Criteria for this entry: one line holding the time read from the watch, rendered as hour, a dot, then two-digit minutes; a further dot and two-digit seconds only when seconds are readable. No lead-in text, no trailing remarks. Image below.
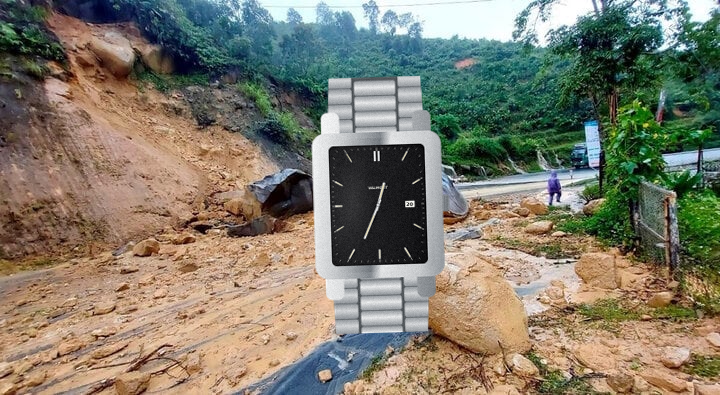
12.34
